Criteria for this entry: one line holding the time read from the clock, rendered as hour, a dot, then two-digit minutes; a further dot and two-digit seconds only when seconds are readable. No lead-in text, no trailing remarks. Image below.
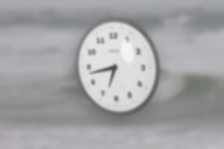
6.43
